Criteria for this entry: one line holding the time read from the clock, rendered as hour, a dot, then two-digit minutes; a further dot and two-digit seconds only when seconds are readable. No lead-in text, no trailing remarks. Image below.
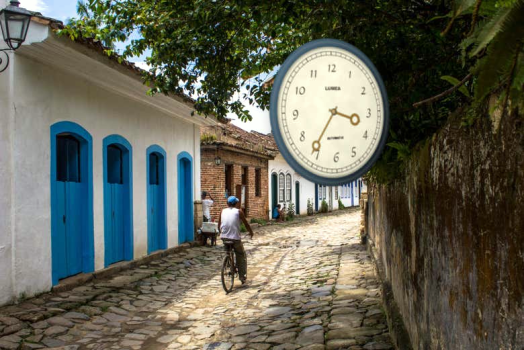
3.36
